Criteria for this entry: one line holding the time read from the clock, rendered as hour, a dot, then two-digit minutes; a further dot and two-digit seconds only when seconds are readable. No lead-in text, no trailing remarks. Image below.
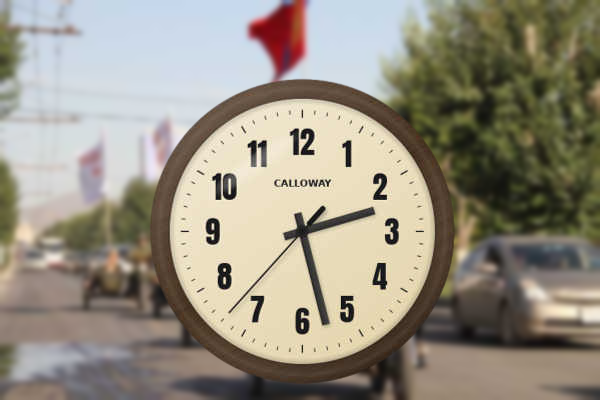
2.27.37
